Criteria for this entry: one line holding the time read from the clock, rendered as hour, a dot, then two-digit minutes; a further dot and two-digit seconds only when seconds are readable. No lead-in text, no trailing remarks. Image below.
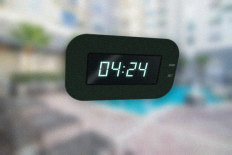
4.24
